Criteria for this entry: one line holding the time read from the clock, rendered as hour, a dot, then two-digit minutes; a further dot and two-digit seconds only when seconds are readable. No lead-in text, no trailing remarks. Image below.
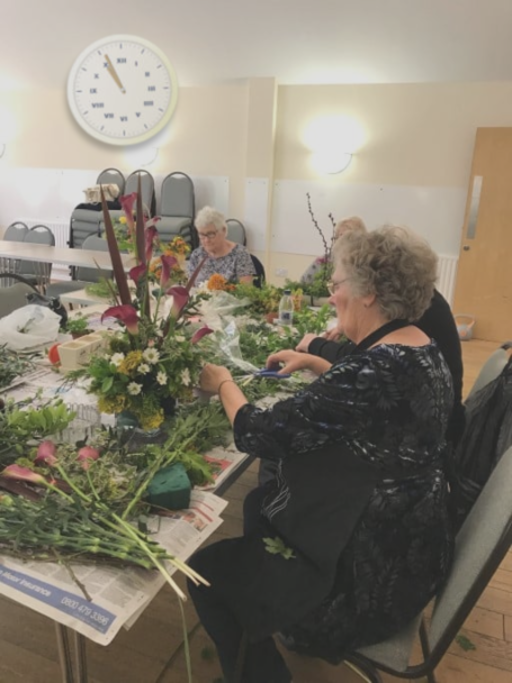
10.56
